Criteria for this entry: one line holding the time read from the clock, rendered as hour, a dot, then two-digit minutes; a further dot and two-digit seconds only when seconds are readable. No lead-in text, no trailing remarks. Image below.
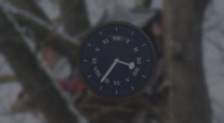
3.36
